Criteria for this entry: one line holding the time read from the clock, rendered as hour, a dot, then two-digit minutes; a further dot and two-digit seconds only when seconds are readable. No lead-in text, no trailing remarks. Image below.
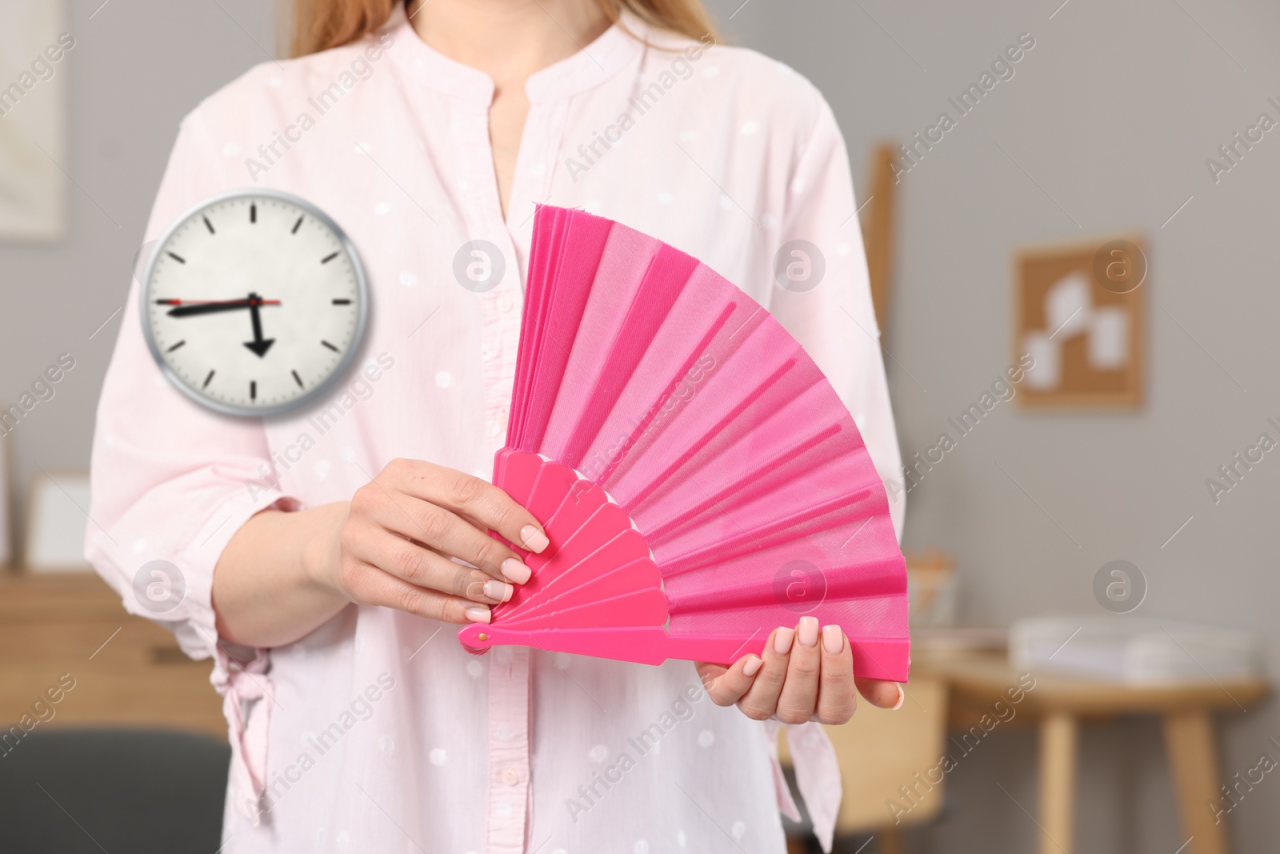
5.43.45
